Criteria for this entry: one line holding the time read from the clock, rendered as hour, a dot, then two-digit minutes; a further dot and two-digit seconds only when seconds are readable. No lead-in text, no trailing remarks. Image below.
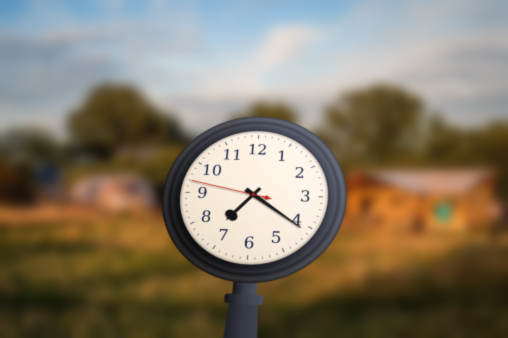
7.20.47
